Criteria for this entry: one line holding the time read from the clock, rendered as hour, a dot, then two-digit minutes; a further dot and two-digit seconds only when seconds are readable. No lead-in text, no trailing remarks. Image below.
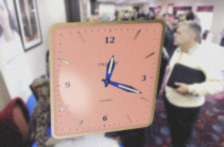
12.19
